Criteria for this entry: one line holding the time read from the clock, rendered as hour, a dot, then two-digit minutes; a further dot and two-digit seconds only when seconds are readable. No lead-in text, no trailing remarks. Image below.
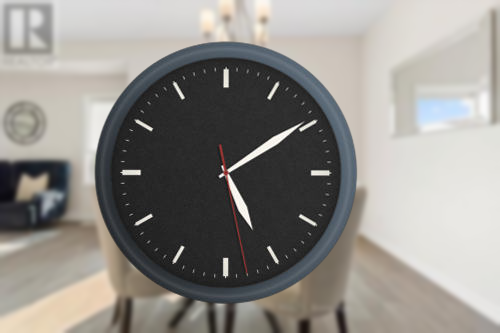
5.09.28
